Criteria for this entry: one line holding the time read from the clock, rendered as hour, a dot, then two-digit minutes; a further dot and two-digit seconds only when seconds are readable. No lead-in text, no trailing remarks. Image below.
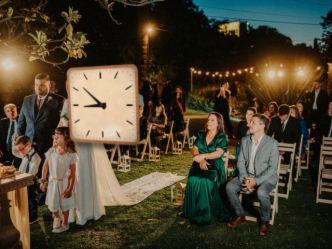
8.52
